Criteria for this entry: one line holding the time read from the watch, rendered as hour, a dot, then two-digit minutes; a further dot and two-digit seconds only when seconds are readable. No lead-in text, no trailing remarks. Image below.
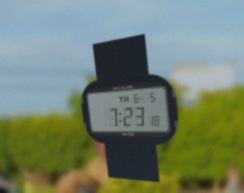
7.23
